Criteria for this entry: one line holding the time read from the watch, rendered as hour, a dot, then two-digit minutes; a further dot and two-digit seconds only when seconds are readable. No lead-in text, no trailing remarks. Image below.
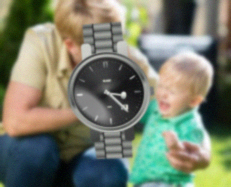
3.23
